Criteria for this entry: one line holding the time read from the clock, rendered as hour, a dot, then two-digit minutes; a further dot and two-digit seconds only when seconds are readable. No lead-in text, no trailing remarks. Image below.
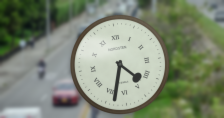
4.33
